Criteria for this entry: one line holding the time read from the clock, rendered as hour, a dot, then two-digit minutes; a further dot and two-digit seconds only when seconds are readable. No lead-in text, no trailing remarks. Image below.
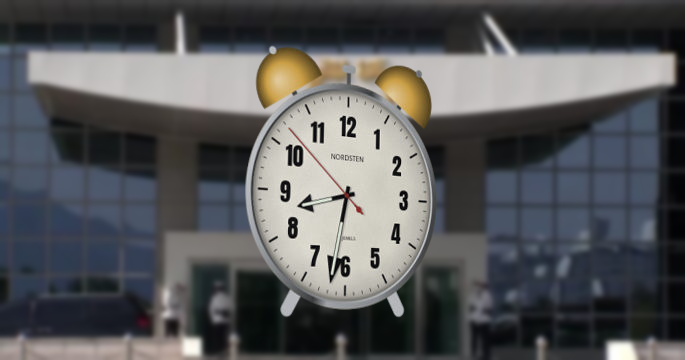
8.31.52
